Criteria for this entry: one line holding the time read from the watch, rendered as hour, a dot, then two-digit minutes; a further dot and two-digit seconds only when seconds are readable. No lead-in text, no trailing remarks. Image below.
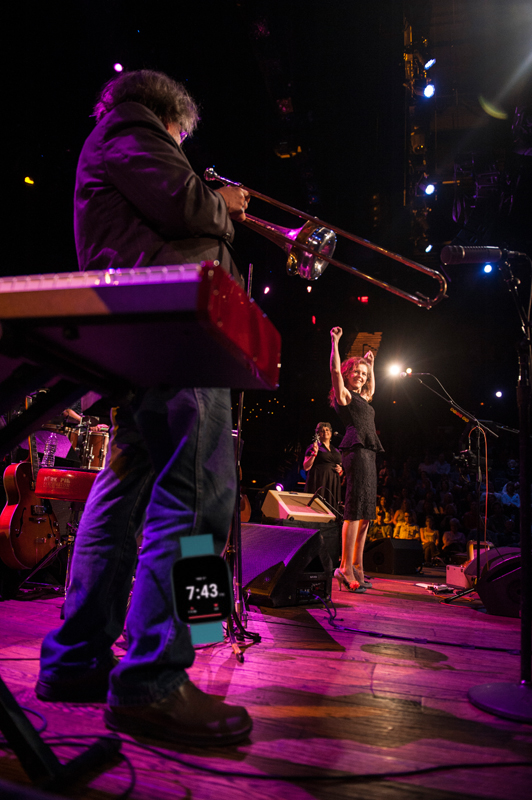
7.43
